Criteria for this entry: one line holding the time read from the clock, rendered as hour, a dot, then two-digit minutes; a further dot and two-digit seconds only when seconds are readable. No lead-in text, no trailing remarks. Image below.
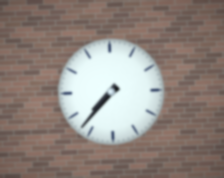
7.37
